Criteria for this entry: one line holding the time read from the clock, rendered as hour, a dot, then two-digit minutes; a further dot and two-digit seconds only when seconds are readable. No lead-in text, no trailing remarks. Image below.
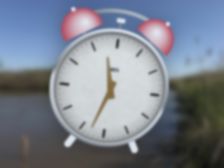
11.33
